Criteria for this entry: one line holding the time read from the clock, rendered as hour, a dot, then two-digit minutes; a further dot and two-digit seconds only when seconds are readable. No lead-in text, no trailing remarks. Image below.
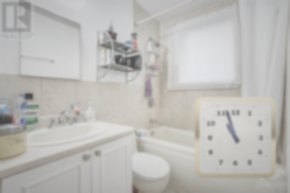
10.57
